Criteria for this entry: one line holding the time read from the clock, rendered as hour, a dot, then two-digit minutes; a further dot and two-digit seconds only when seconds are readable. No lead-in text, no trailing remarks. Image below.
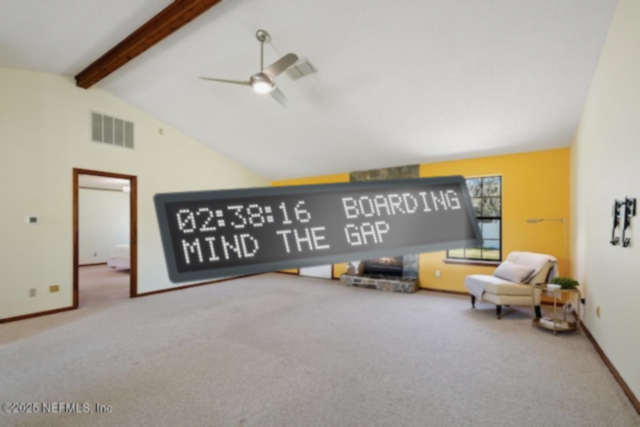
2.38.16
